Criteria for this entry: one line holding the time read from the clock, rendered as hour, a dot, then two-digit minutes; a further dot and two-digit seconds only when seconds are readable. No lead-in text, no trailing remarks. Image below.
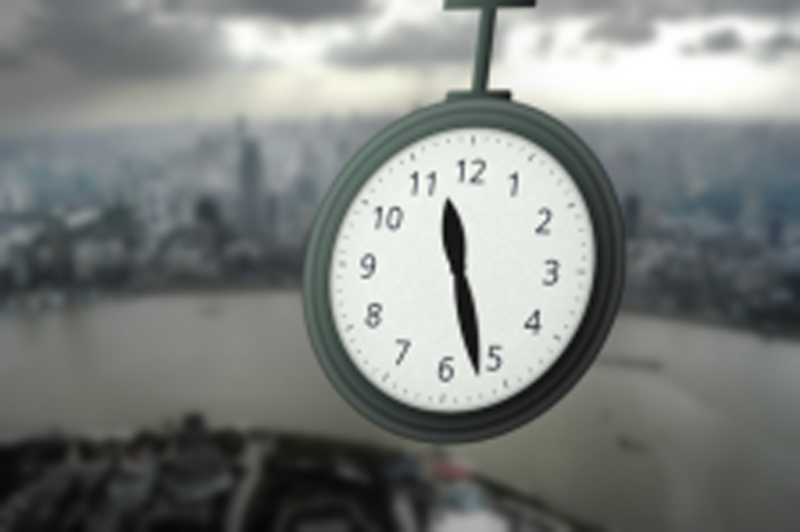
11.27
